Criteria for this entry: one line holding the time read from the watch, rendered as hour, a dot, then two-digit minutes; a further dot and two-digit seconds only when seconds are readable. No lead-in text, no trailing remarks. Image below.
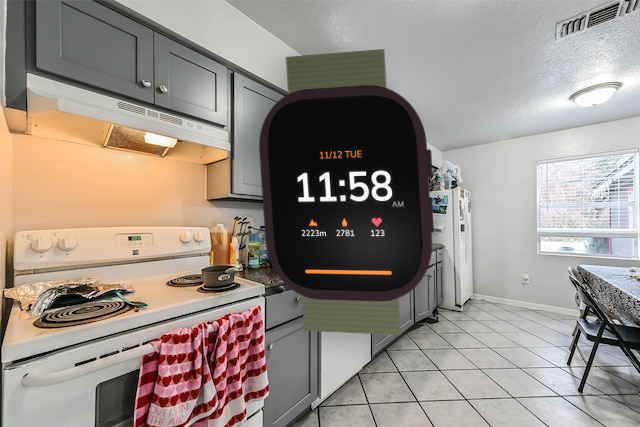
11.58
